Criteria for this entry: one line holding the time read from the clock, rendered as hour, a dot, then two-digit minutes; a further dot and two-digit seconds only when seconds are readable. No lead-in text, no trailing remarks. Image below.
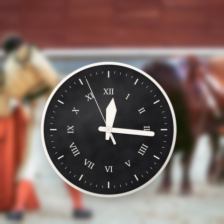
12.15.56
